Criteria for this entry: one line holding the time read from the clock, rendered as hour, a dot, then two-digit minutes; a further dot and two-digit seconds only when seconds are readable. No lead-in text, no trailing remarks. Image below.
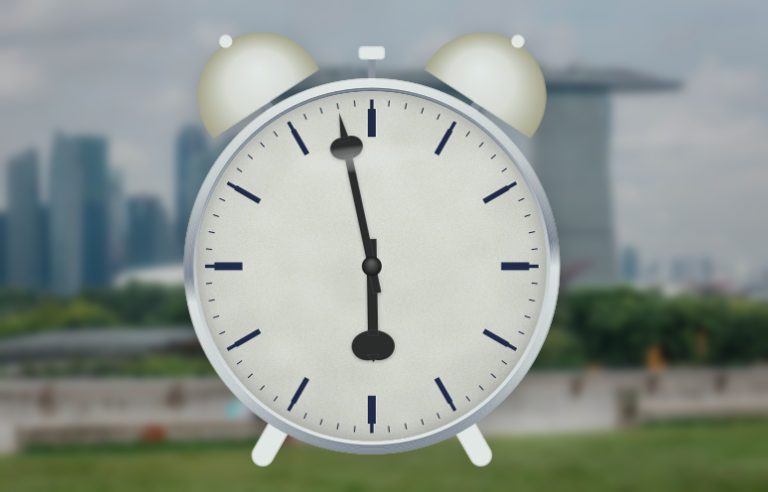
5.58
